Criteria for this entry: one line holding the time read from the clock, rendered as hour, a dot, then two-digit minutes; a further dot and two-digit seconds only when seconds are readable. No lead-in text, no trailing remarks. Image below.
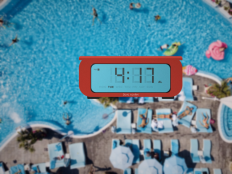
4.17
